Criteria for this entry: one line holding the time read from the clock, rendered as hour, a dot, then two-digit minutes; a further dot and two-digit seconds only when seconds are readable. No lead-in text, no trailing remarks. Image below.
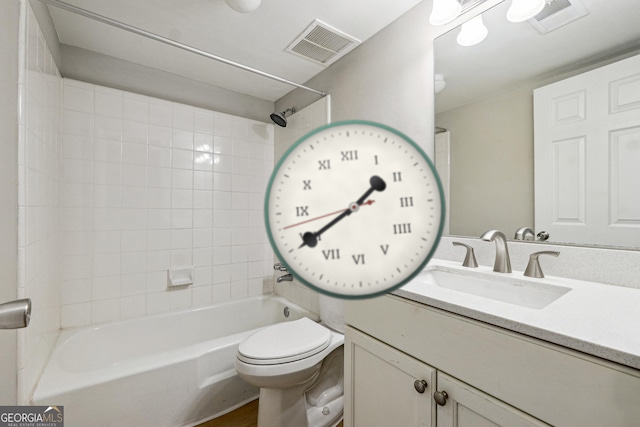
1.39.43
